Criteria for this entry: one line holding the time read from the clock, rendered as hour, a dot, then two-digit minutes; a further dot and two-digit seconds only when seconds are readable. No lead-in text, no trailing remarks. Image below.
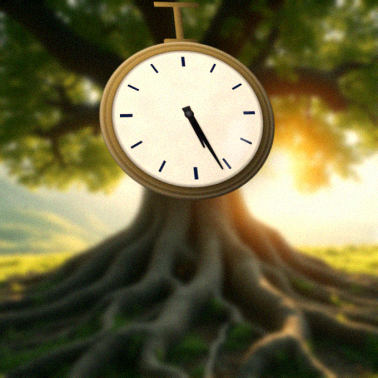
5.26
